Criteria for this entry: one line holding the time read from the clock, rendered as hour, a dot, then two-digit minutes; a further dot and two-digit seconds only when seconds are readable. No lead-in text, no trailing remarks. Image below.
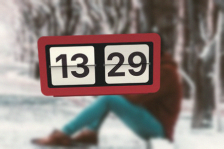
13.29
